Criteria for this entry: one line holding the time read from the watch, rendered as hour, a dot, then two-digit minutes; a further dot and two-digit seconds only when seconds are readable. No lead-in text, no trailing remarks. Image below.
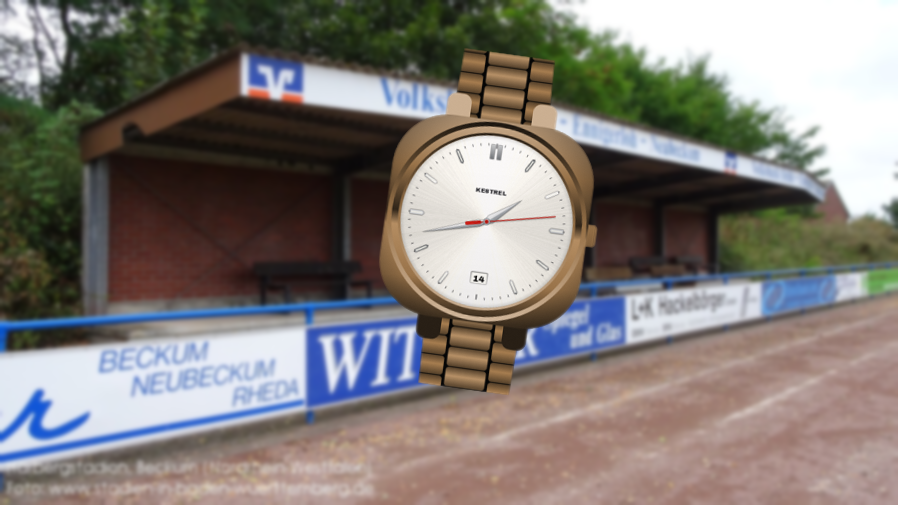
1.42.13
